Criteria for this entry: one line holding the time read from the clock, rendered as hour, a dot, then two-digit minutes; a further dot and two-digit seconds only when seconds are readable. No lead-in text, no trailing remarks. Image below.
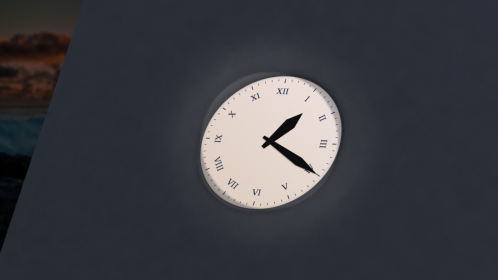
1.20
